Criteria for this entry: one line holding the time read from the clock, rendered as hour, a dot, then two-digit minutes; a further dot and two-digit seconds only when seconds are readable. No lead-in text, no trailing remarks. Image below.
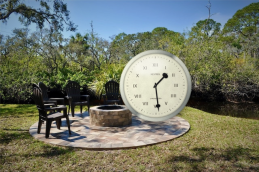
1.29
